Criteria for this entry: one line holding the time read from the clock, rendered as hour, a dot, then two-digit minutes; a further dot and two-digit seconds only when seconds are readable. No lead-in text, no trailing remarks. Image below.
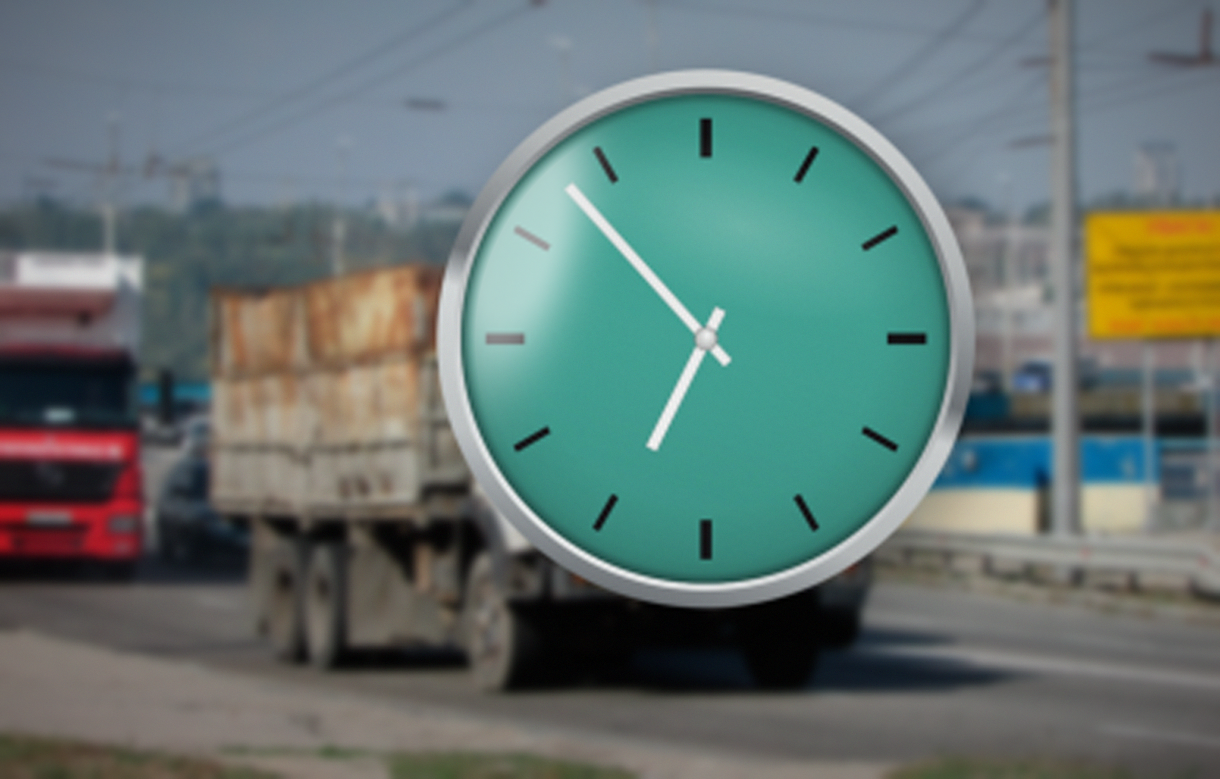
6.53
